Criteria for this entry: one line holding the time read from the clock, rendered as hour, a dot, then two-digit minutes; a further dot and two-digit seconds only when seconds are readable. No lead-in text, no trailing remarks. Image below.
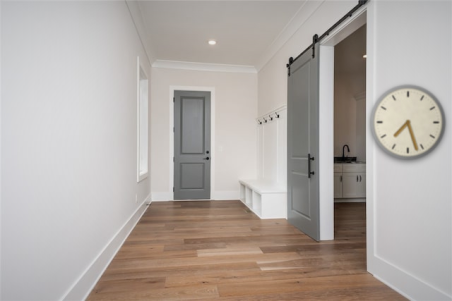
7.27
